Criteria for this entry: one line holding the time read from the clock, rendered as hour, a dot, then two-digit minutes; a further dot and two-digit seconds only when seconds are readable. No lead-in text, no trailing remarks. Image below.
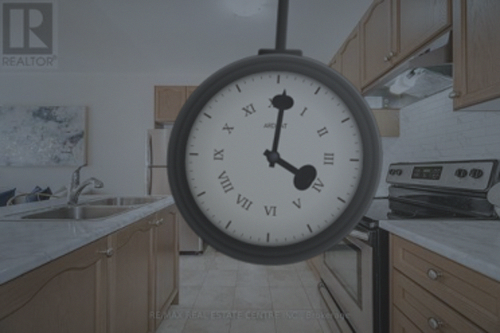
4.01
